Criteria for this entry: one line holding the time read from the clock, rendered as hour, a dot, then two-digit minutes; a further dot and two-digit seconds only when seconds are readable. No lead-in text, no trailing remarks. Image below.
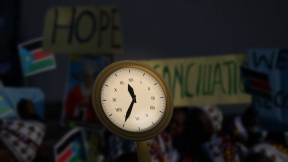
11.35
